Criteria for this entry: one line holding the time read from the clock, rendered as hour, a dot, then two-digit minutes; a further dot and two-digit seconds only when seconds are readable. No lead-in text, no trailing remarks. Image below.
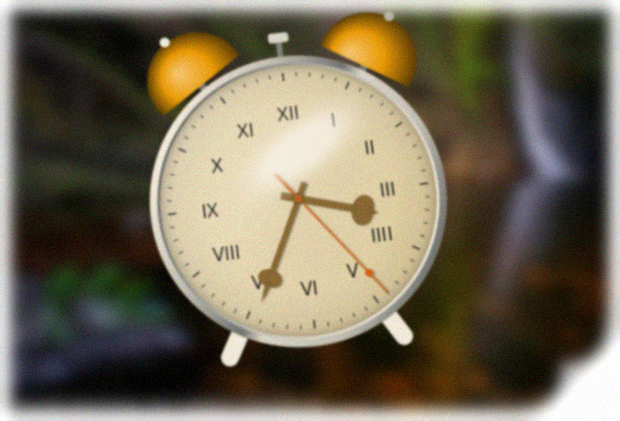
3.34.24
